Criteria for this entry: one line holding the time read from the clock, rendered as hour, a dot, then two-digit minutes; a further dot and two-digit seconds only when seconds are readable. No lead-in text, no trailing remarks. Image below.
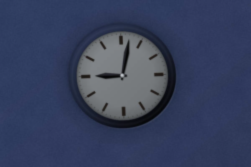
9.02
